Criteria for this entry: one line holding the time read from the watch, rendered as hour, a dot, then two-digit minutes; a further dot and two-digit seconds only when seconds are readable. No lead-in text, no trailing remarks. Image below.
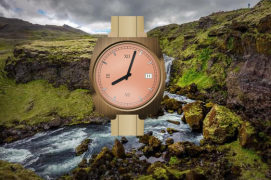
8.03
